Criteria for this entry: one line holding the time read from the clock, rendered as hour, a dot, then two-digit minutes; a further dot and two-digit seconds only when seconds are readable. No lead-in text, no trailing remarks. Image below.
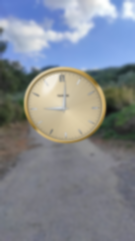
9.01
